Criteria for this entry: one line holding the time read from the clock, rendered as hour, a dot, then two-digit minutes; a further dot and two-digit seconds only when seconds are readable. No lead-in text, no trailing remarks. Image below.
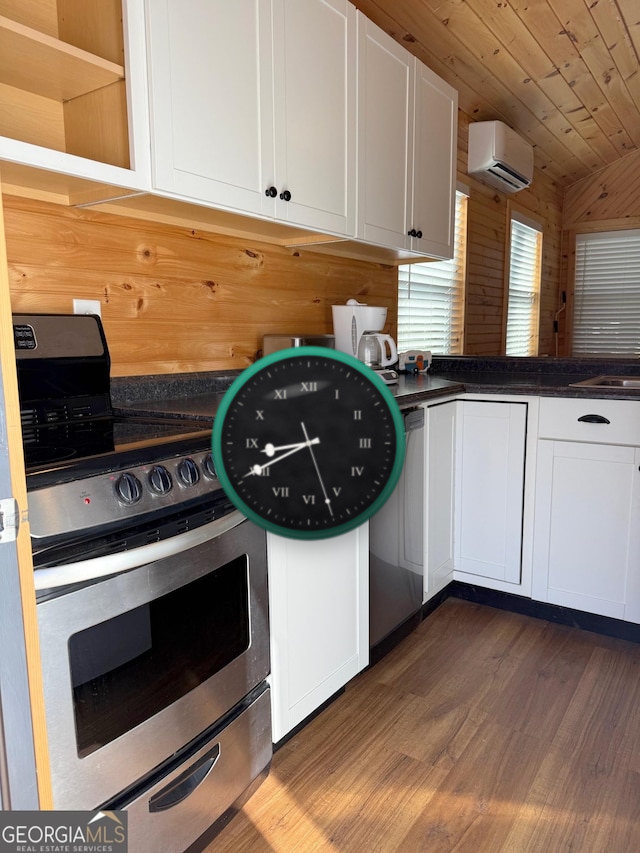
8.40.27
